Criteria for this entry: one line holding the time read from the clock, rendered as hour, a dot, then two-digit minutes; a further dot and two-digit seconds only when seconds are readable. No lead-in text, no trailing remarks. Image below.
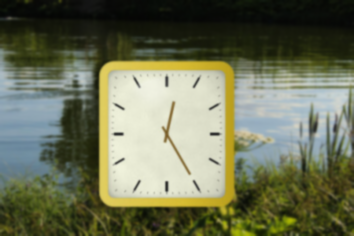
12.25
